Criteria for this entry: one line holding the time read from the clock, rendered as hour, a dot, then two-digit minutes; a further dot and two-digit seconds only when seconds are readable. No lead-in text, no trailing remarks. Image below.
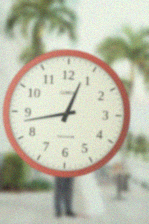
12.43
